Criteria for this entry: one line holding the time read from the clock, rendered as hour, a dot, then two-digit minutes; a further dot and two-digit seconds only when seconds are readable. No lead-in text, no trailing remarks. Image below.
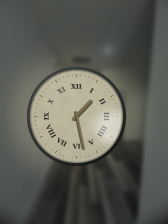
1.28
